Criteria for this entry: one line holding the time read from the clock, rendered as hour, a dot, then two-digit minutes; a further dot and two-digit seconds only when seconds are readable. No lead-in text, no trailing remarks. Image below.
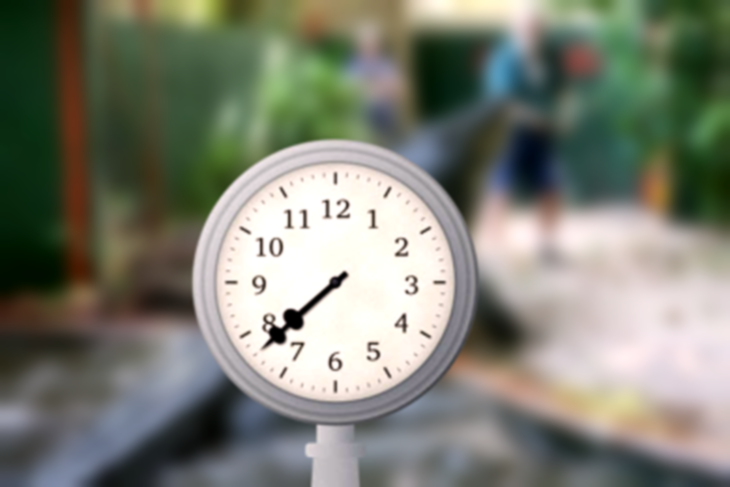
7.38
